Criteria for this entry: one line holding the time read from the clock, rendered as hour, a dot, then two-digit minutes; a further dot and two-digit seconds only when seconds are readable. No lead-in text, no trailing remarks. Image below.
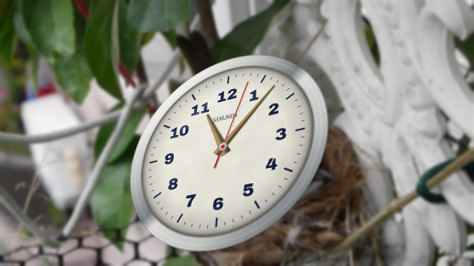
11.07.03
